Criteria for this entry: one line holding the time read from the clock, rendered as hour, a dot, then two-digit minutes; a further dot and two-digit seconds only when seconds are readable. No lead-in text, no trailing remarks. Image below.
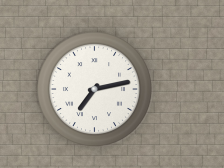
7.13
